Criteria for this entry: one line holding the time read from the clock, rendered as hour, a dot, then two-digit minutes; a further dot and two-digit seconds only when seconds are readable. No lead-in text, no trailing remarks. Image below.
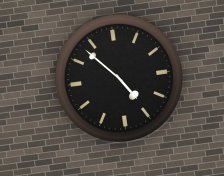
4.53
